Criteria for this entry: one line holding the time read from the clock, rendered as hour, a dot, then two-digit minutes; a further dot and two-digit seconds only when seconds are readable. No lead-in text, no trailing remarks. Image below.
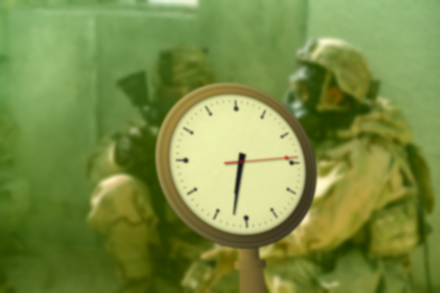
6.32.14
